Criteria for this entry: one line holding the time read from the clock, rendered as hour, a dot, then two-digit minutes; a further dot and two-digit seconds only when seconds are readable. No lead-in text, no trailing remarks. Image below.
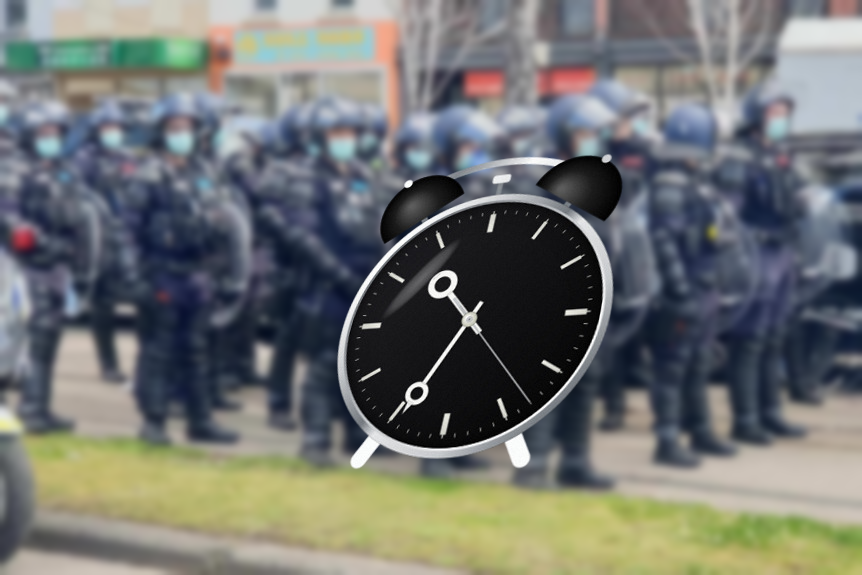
10.34.23
